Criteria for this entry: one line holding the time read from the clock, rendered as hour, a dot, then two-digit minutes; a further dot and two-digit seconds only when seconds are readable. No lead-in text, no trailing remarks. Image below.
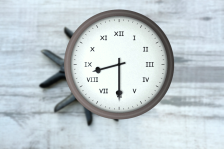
8.30
